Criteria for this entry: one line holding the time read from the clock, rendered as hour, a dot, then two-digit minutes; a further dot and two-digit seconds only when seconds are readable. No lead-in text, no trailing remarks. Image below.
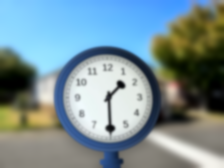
1.30
